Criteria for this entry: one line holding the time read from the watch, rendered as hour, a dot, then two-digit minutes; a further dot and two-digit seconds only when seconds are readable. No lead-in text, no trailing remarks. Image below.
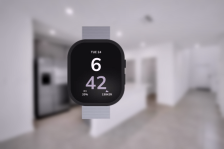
6.42
